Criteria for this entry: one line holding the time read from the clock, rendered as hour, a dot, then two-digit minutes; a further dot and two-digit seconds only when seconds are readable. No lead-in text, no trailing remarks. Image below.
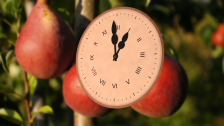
12.59
